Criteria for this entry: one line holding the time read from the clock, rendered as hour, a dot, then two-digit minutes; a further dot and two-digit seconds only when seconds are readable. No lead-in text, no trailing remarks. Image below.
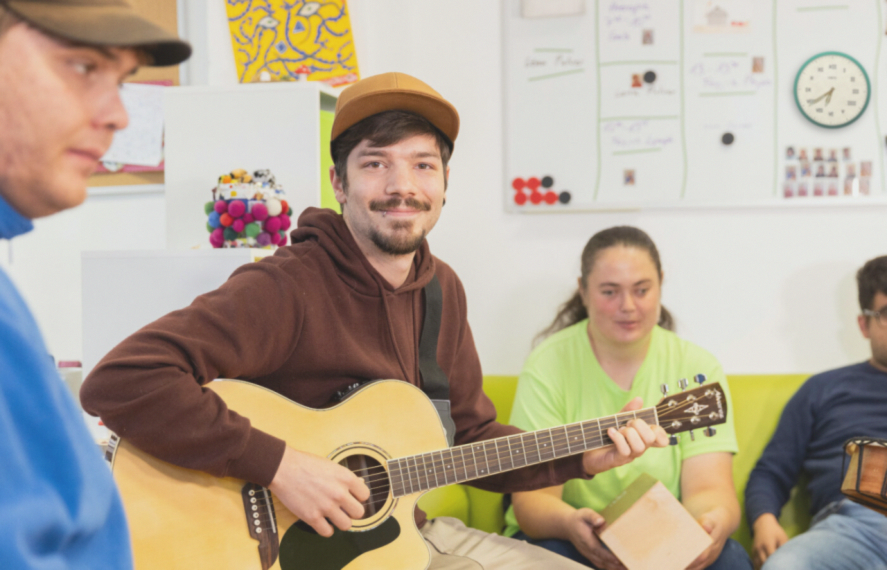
6.39
